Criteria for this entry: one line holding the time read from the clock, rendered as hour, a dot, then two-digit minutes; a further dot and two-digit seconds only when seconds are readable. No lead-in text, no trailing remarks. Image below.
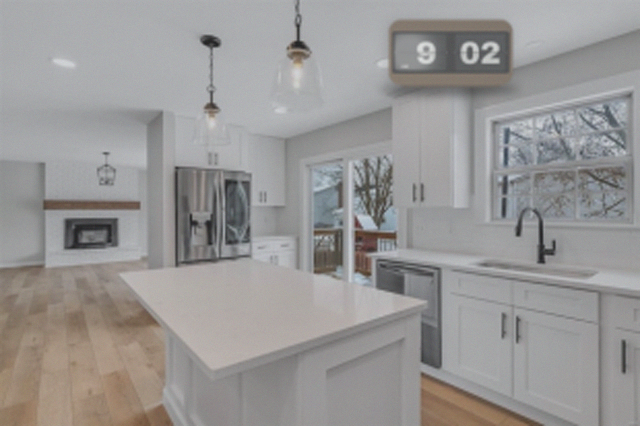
9.02
